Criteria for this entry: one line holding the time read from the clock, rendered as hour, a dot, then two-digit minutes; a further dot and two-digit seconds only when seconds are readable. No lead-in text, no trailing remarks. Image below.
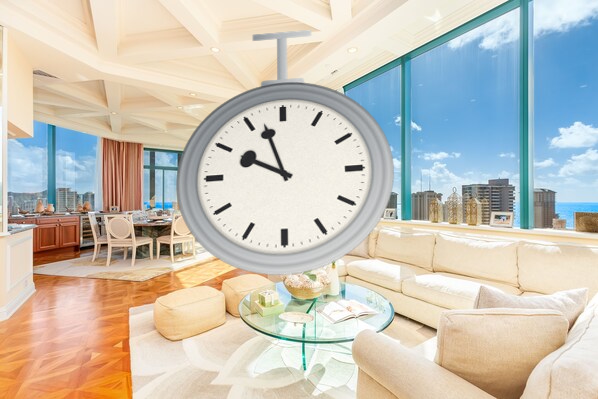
9.57
